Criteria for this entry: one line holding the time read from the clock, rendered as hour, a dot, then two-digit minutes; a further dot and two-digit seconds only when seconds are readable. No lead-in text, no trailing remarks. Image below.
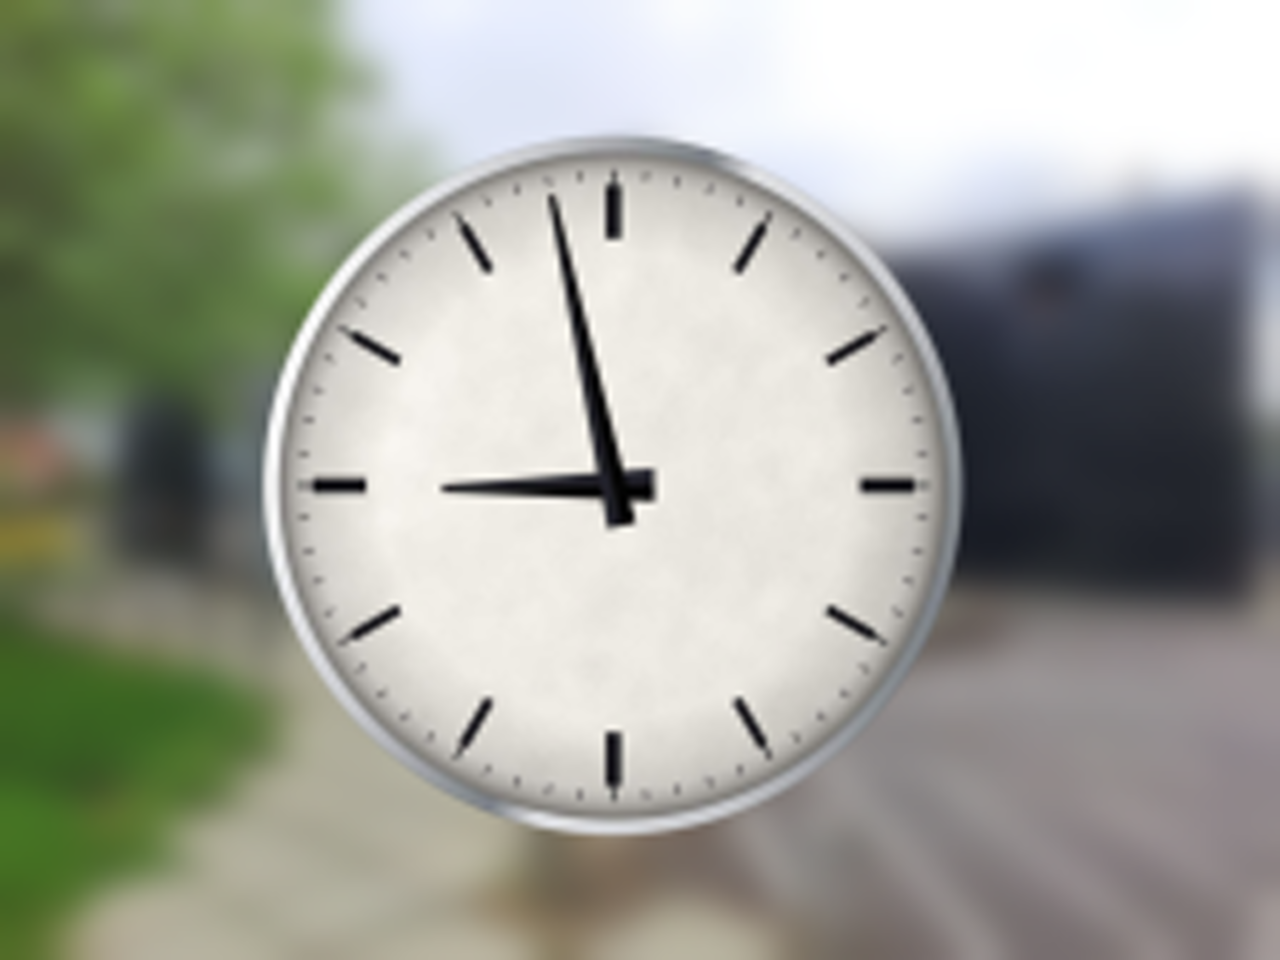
8.58
